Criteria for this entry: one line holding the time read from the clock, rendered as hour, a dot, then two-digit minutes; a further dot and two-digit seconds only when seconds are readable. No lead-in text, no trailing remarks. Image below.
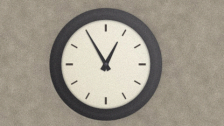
12.55
